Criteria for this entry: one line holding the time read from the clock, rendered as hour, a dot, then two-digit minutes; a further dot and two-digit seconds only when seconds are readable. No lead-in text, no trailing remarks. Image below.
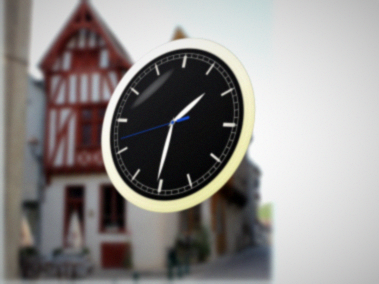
1.30.42
